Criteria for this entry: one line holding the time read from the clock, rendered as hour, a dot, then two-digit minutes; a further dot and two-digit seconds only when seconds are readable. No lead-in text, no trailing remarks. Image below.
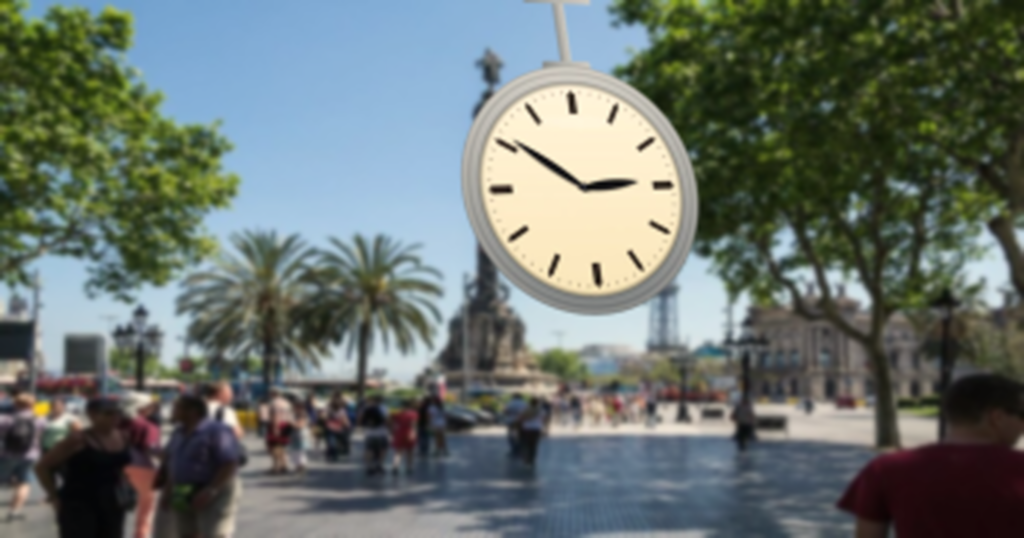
2.51
